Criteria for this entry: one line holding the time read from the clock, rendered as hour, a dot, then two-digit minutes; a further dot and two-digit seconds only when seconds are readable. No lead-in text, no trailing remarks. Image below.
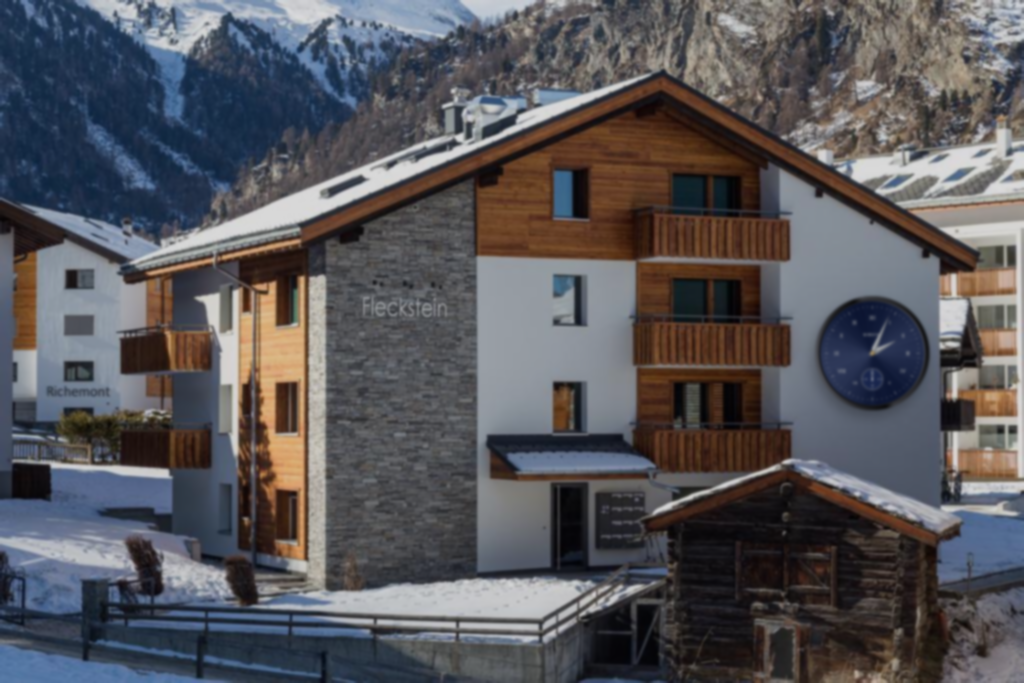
2.04
